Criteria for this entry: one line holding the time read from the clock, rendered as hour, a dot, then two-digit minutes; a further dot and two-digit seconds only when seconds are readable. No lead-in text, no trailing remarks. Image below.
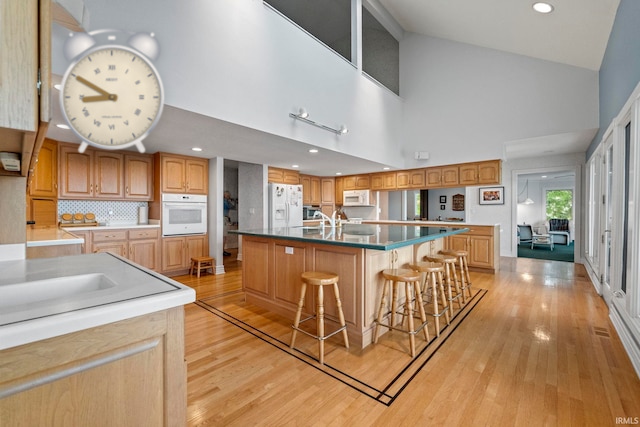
8.50
